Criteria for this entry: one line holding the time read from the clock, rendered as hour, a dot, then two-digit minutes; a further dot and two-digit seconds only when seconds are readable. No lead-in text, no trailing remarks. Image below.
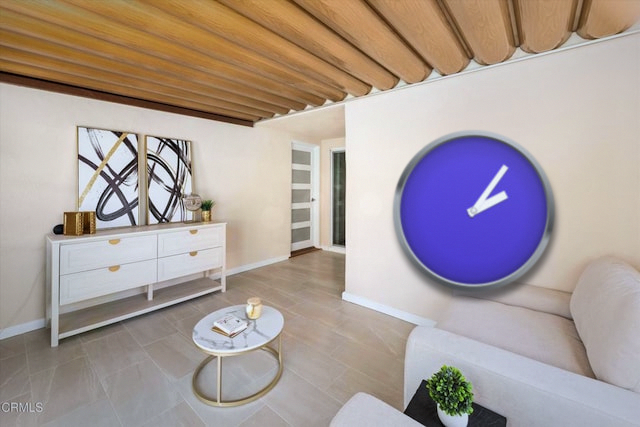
2.06
